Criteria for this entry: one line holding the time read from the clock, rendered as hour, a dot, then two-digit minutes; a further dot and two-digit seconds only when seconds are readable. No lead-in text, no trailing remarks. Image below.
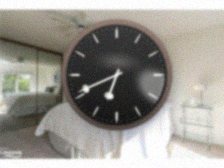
6.41
